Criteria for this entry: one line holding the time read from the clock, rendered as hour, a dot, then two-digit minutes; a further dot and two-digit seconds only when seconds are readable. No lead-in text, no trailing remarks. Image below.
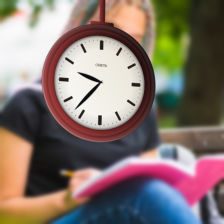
9.37
